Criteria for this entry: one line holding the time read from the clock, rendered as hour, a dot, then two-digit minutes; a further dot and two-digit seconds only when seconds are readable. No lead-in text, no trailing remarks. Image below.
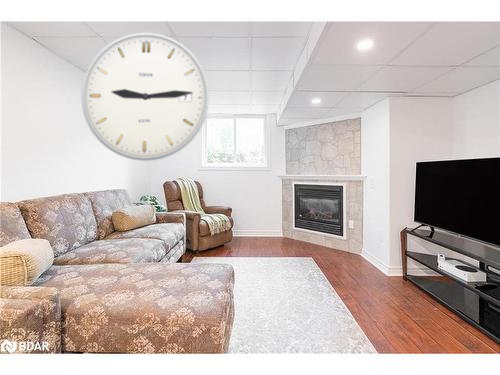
9.14
